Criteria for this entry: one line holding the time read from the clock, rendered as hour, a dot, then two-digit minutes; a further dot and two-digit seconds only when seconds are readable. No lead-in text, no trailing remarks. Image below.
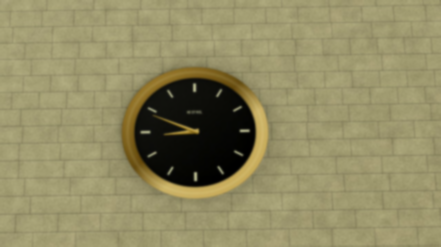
8.49
